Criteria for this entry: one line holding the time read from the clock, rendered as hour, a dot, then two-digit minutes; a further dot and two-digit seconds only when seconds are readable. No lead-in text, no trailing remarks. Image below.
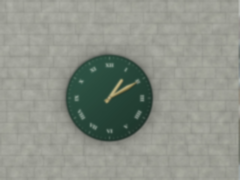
1.10
